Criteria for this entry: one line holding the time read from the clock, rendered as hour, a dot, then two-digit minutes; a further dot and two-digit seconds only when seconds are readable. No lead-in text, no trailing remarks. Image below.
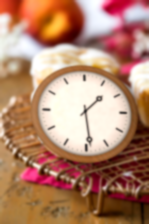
1.29
